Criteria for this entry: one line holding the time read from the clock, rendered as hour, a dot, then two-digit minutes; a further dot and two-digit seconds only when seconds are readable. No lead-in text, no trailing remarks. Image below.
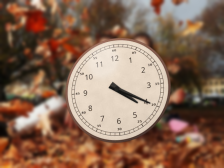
4.20
